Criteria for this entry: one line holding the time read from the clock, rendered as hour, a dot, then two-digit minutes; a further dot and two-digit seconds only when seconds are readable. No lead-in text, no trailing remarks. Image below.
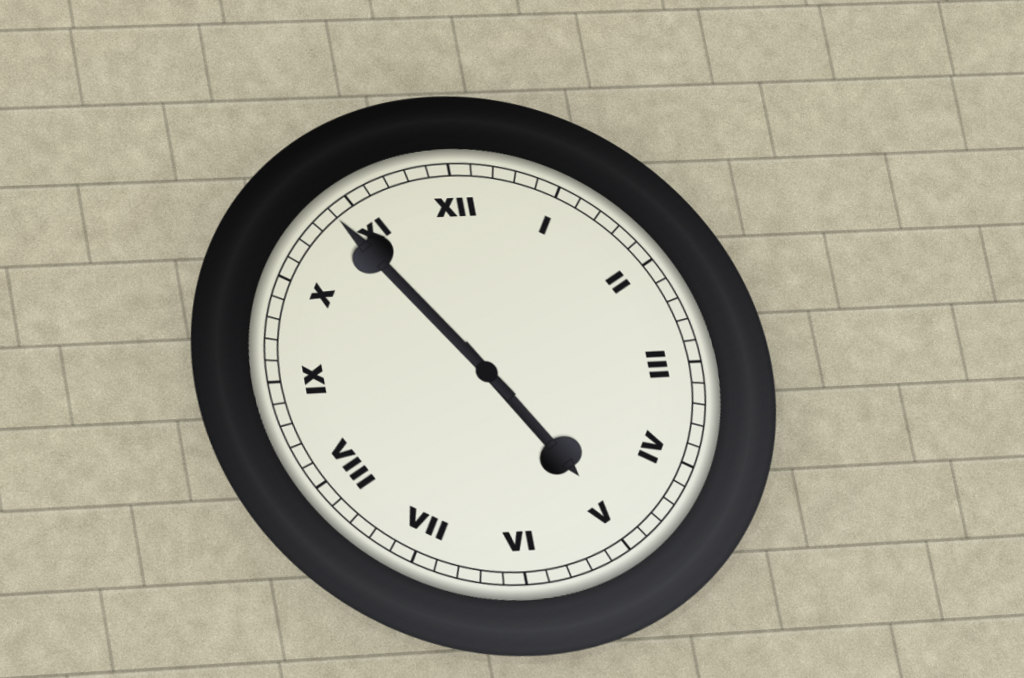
4.54
